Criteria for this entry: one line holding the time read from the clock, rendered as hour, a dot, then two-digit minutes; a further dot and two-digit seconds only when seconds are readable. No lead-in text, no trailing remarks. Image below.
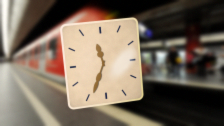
11.34
